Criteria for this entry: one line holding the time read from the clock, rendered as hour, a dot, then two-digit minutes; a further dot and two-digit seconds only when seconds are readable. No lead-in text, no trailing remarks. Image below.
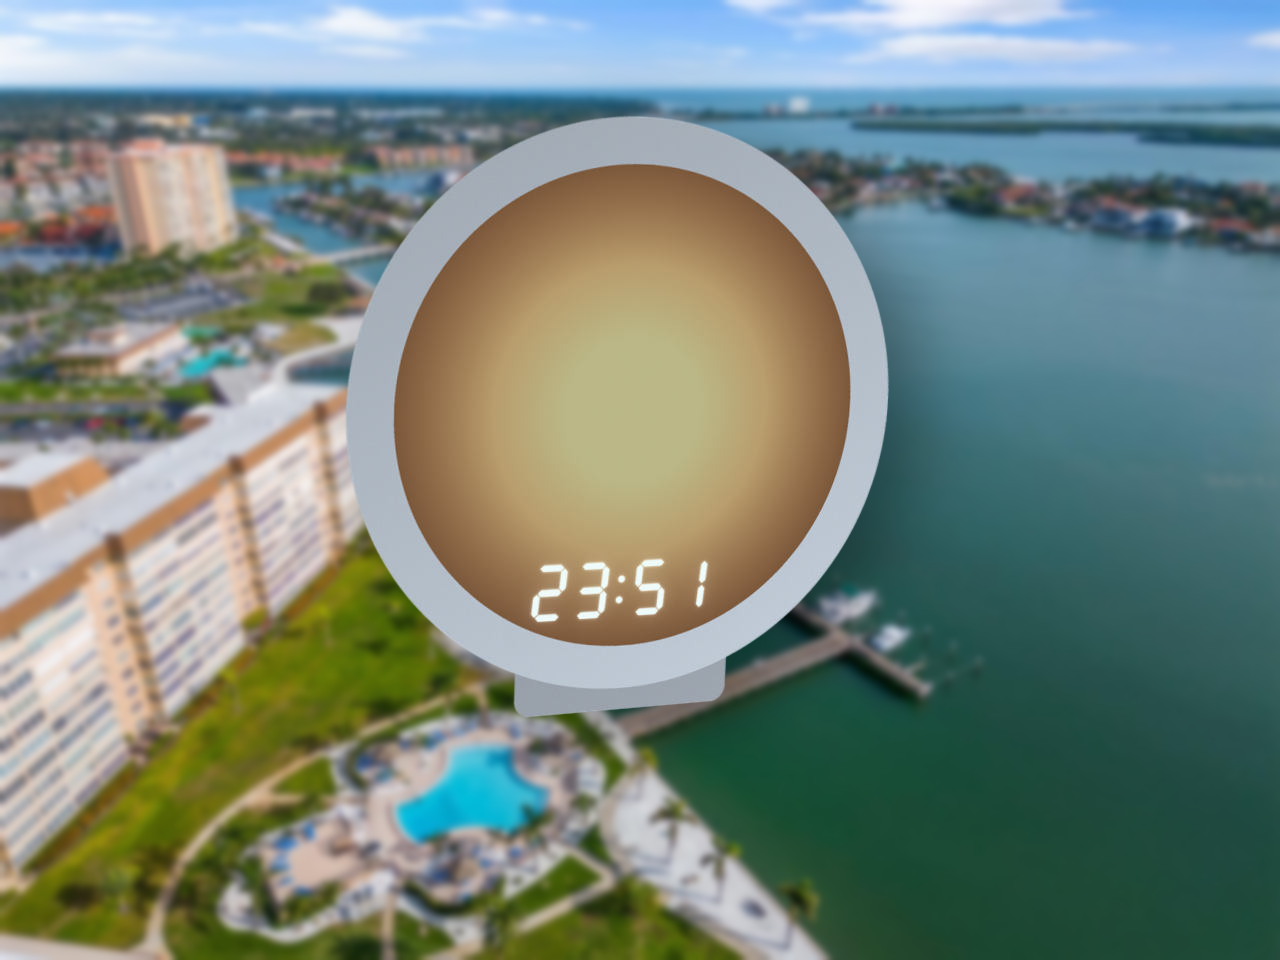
23.51
